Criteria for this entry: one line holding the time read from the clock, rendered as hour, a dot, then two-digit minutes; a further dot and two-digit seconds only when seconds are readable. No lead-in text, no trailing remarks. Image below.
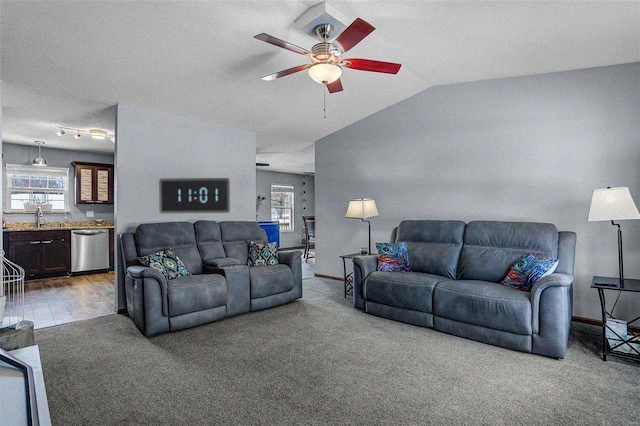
11.01
